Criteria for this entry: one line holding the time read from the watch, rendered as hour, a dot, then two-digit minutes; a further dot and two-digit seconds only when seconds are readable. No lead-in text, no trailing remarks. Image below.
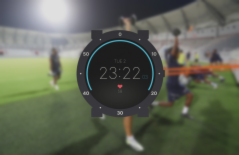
23.22
